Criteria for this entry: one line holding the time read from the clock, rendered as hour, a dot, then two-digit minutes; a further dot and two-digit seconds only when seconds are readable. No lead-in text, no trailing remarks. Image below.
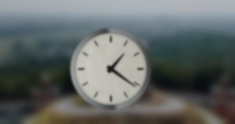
1.21
